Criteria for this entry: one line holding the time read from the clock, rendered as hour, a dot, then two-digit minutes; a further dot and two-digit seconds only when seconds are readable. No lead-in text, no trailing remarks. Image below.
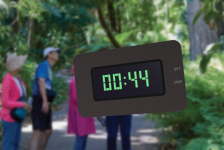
0.44
